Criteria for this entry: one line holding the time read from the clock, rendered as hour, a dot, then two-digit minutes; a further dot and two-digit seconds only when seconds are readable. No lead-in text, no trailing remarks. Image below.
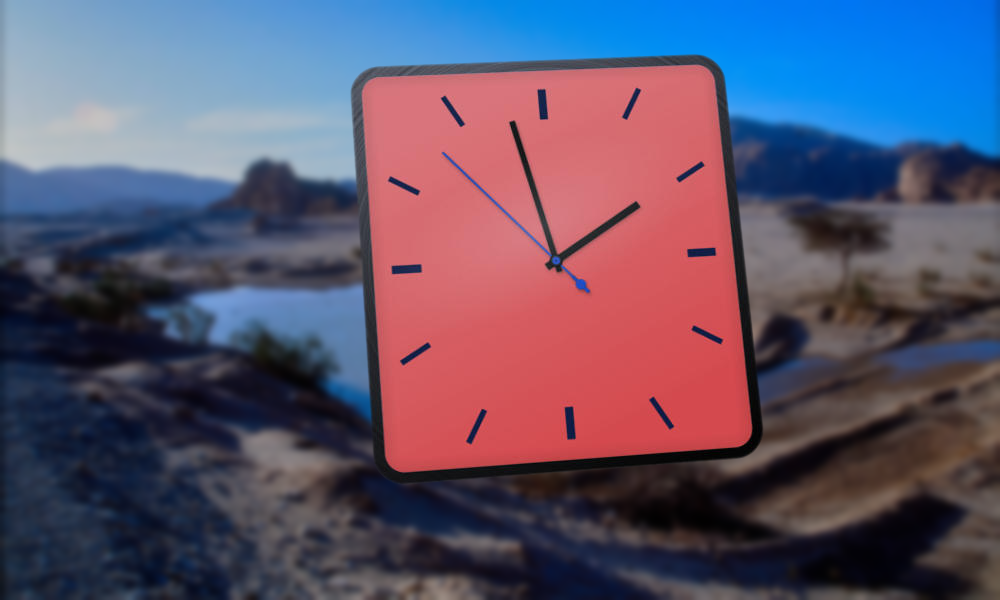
1.57.53
